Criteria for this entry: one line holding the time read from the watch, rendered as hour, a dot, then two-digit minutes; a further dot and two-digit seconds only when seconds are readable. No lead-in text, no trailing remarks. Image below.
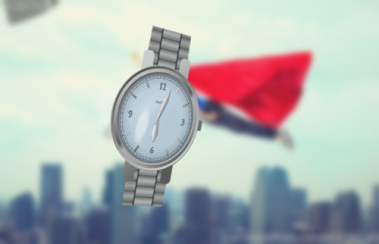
6.03
